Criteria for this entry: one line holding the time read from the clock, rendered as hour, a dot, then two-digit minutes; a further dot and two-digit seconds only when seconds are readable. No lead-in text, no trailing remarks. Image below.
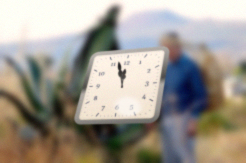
11.57
